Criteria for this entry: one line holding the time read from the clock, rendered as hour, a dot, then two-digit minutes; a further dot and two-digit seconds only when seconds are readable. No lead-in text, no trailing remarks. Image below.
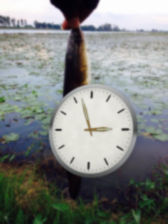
2.57
